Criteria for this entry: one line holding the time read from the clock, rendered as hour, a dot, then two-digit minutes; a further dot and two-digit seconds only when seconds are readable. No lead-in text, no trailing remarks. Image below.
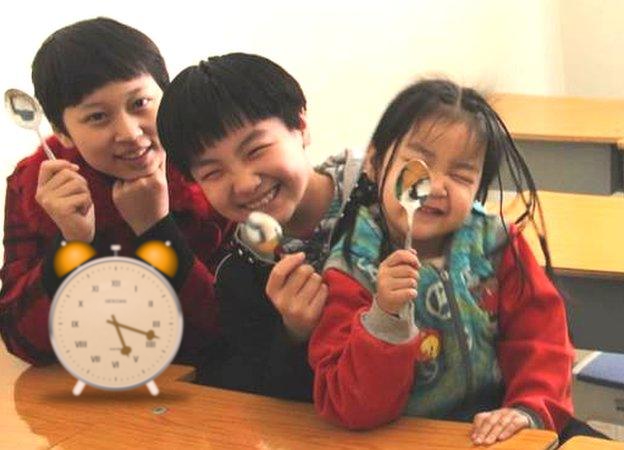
5.18
